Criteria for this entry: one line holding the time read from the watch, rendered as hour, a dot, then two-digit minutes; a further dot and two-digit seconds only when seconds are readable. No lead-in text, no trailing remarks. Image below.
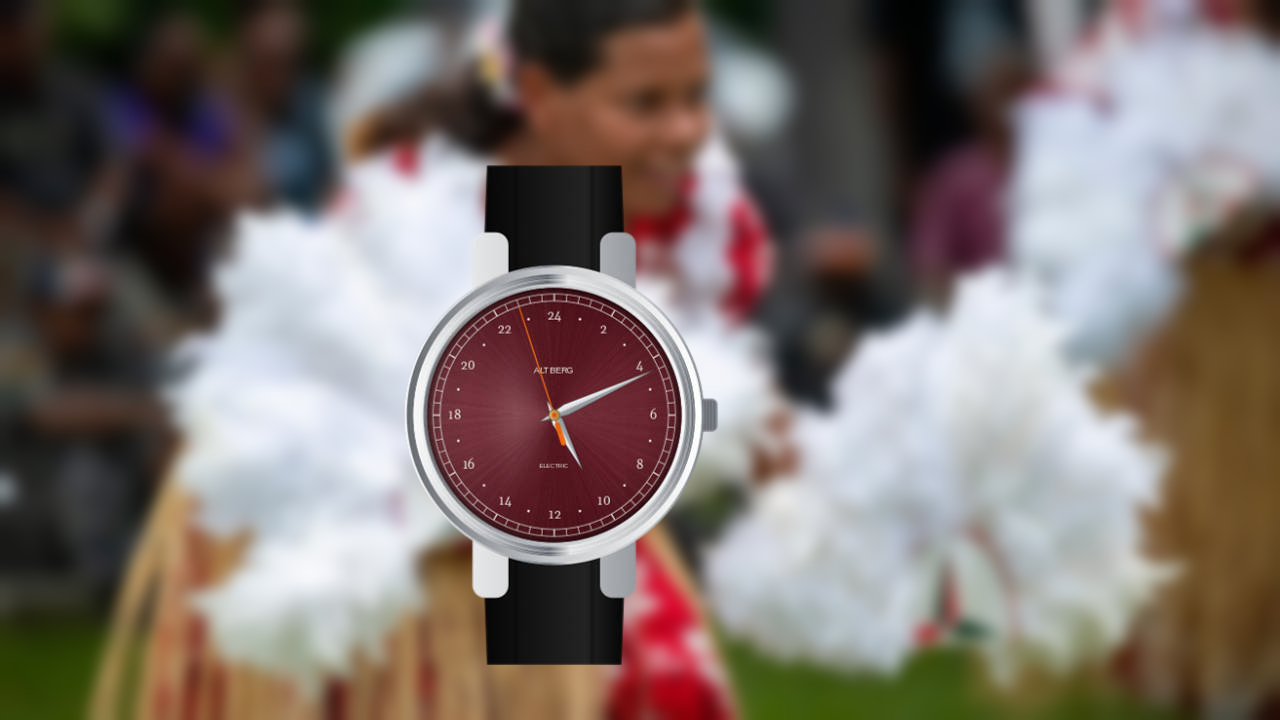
10.10.57
